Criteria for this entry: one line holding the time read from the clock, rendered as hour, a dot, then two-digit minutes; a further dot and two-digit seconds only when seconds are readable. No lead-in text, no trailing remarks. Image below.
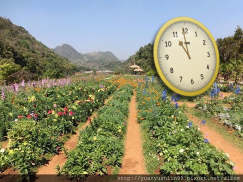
10.59
